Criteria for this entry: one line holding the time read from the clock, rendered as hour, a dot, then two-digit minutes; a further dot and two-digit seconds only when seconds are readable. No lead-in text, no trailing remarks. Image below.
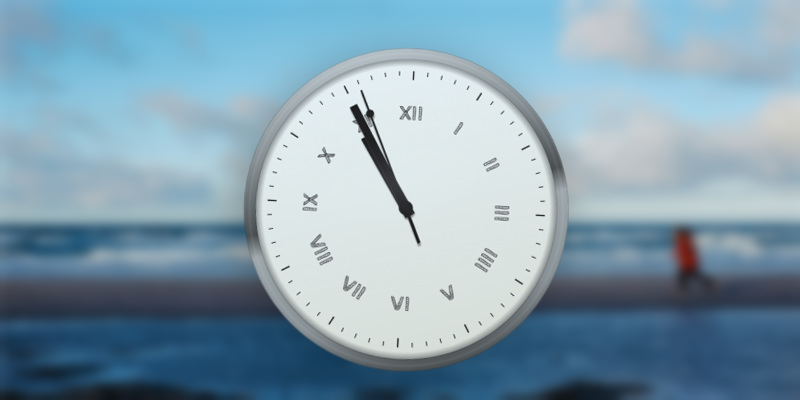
10.54.56
